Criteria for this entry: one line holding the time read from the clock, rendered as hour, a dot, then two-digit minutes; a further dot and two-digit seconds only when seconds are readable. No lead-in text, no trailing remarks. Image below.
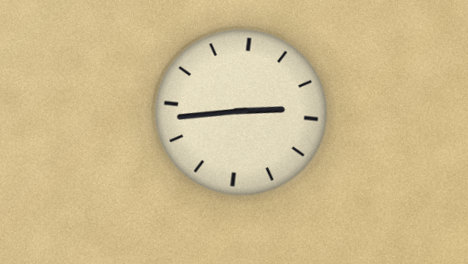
2.43
